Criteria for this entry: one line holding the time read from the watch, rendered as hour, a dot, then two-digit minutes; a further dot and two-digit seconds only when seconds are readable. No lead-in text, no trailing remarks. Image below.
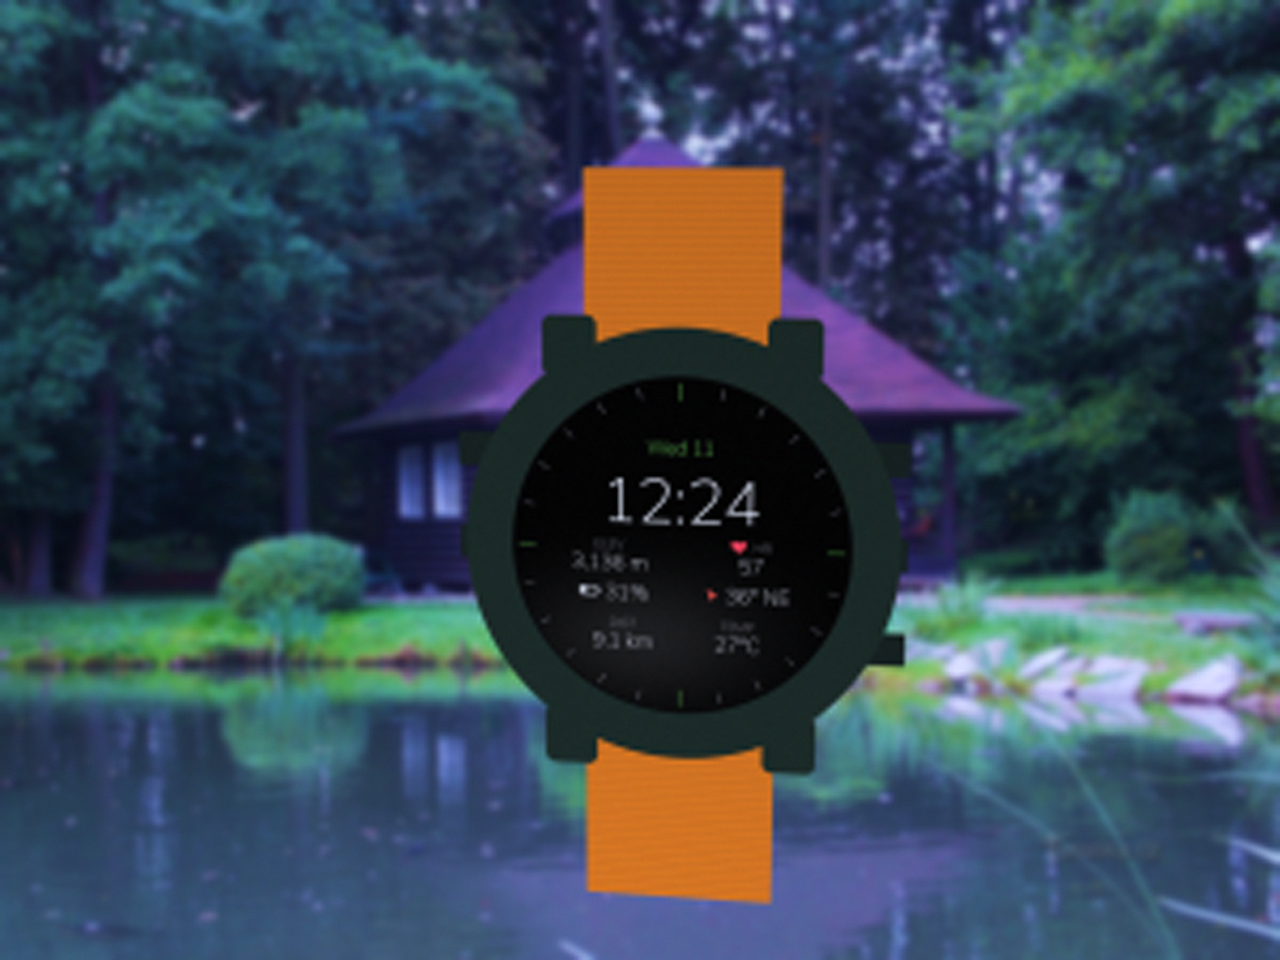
12.24
